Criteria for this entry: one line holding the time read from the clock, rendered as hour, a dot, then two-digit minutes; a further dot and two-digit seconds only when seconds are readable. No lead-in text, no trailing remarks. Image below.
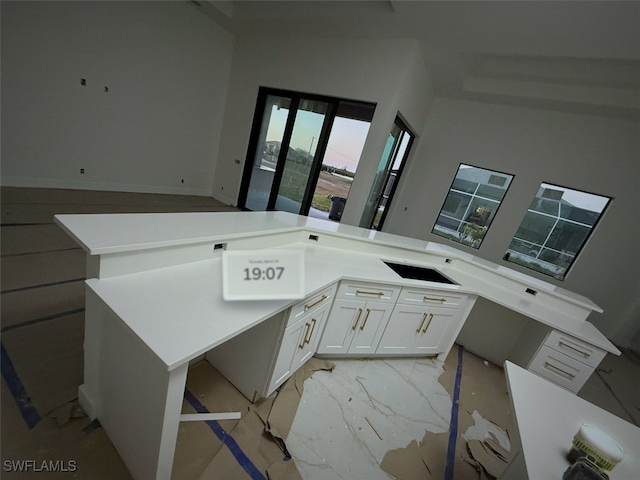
19.07
